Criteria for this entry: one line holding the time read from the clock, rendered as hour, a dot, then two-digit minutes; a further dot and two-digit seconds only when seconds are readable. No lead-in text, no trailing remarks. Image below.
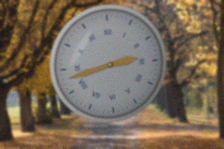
2.43
